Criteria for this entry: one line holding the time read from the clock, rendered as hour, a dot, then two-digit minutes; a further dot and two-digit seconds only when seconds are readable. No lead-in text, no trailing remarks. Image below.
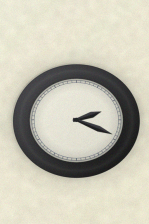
2.19
